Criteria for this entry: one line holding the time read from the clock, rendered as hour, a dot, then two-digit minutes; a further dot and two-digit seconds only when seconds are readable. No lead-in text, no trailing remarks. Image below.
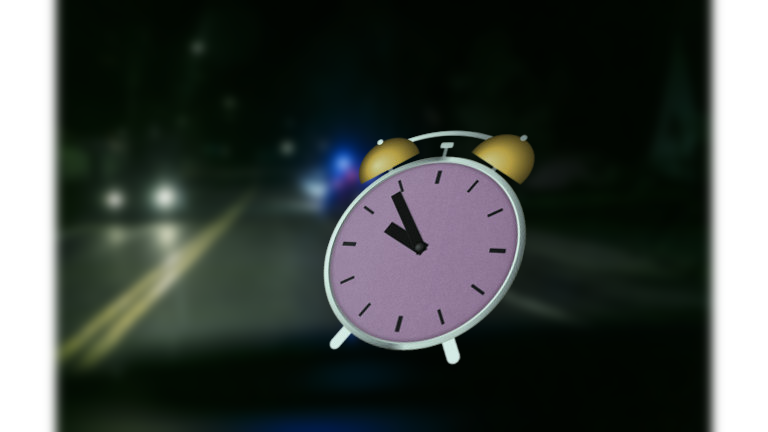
9.54
